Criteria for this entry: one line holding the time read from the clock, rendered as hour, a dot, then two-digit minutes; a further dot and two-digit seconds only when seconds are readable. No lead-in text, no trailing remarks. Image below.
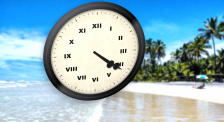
4.21
